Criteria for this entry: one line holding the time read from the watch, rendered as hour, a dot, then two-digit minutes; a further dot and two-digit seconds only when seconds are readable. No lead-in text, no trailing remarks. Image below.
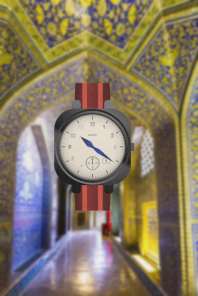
10.21
